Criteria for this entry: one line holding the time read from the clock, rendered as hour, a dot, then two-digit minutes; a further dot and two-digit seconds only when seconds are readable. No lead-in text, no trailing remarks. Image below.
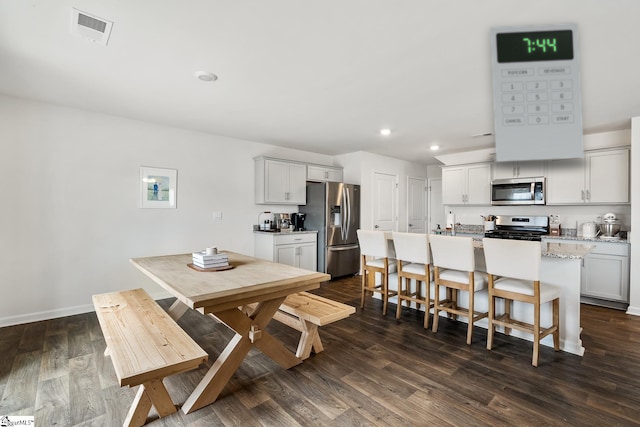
7.44
